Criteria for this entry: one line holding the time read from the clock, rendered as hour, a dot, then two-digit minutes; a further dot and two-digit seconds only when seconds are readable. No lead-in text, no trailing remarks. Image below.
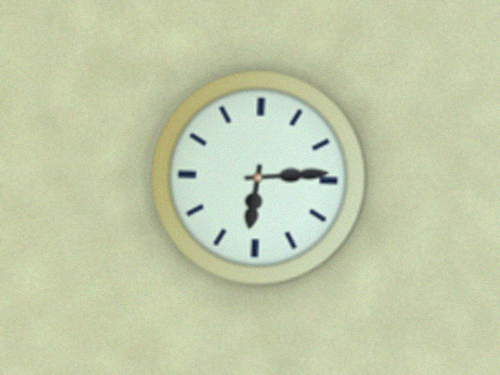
6.14
